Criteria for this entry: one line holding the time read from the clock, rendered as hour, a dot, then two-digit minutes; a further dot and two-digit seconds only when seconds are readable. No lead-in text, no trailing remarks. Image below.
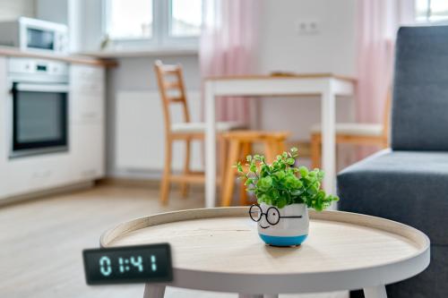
1.41
